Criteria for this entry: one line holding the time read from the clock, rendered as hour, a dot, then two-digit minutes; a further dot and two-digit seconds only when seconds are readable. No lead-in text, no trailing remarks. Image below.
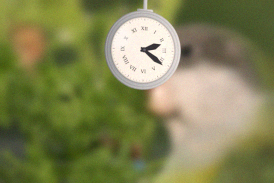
2.21
